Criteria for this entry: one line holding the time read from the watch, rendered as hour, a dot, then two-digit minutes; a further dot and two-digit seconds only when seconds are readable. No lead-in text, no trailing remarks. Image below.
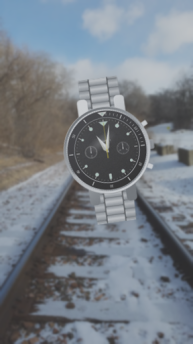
11.02
